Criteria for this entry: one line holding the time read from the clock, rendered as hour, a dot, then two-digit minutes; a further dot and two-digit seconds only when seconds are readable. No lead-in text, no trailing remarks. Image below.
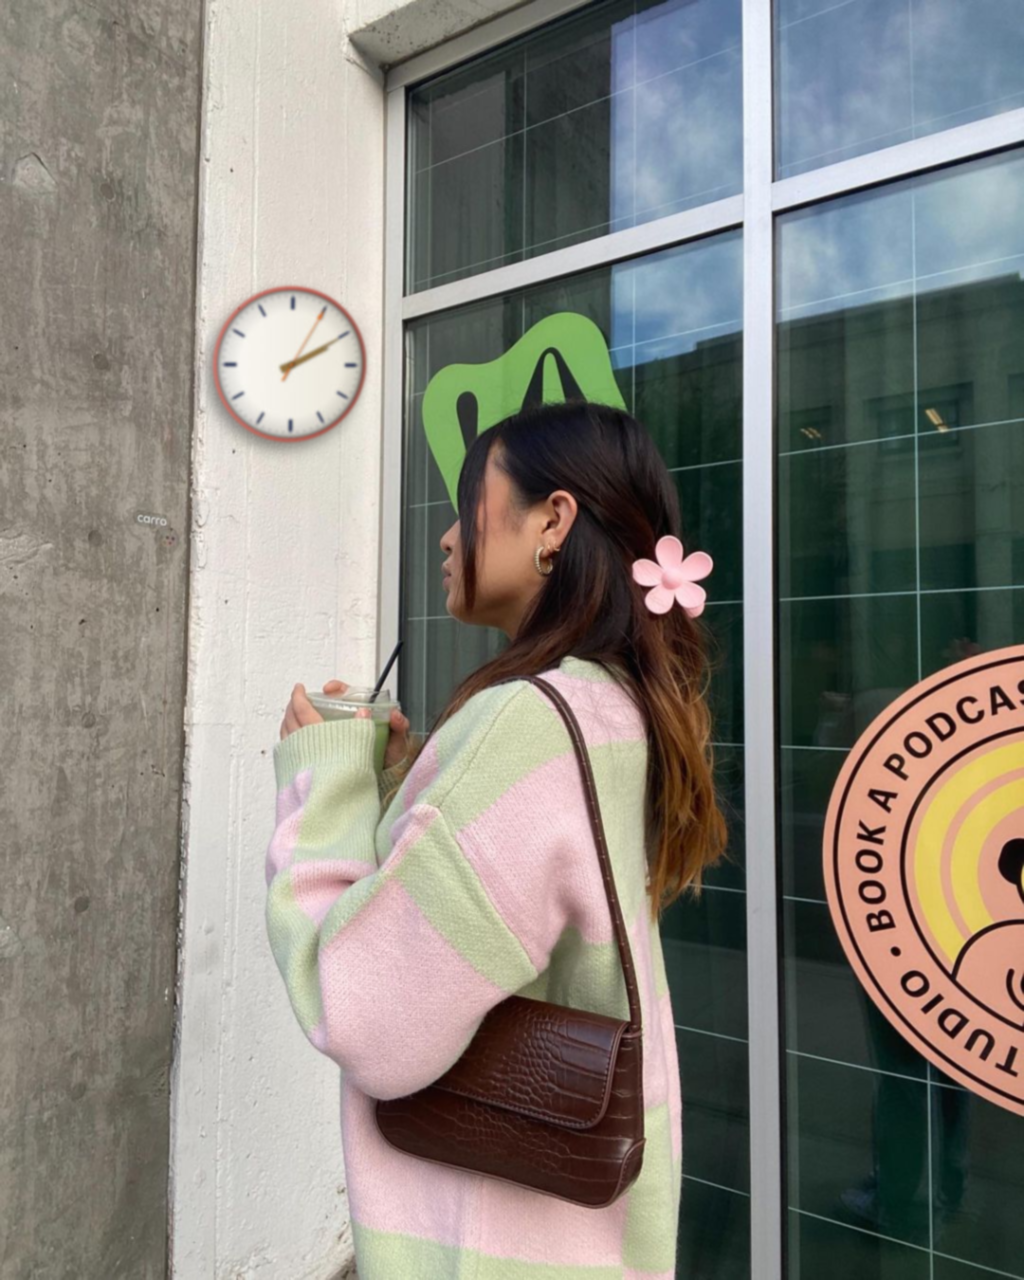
2.10.05
